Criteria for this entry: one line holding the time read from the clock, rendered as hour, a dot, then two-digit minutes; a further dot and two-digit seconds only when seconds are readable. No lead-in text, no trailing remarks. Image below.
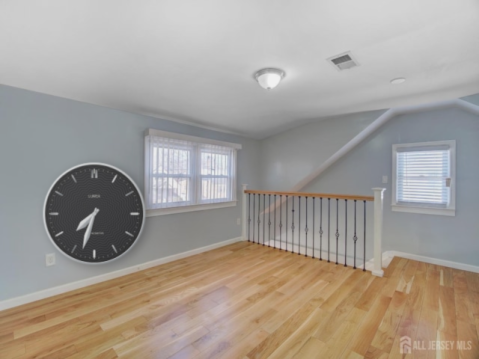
7.33
